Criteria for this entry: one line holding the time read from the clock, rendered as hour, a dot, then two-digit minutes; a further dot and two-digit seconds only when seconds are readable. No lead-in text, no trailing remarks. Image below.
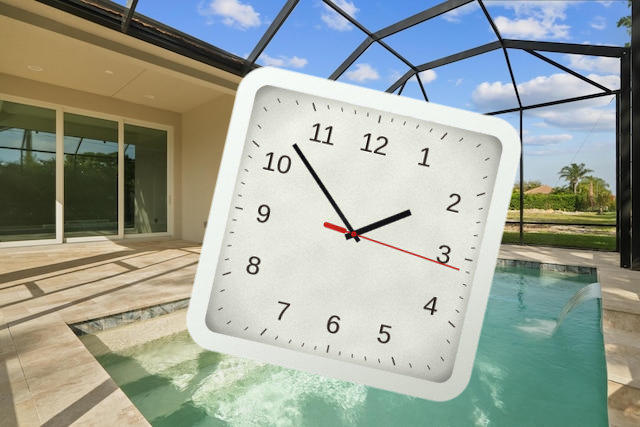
1.52.16
